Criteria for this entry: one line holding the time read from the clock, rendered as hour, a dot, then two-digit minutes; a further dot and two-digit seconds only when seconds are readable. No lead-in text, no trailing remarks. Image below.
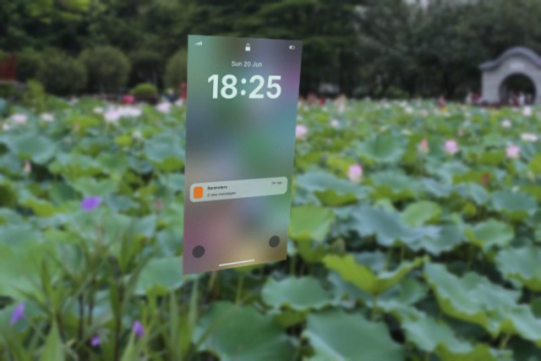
18.25
